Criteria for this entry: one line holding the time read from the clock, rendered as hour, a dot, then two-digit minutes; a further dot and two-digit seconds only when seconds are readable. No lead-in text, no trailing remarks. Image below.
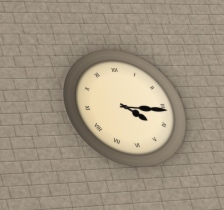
4.16
